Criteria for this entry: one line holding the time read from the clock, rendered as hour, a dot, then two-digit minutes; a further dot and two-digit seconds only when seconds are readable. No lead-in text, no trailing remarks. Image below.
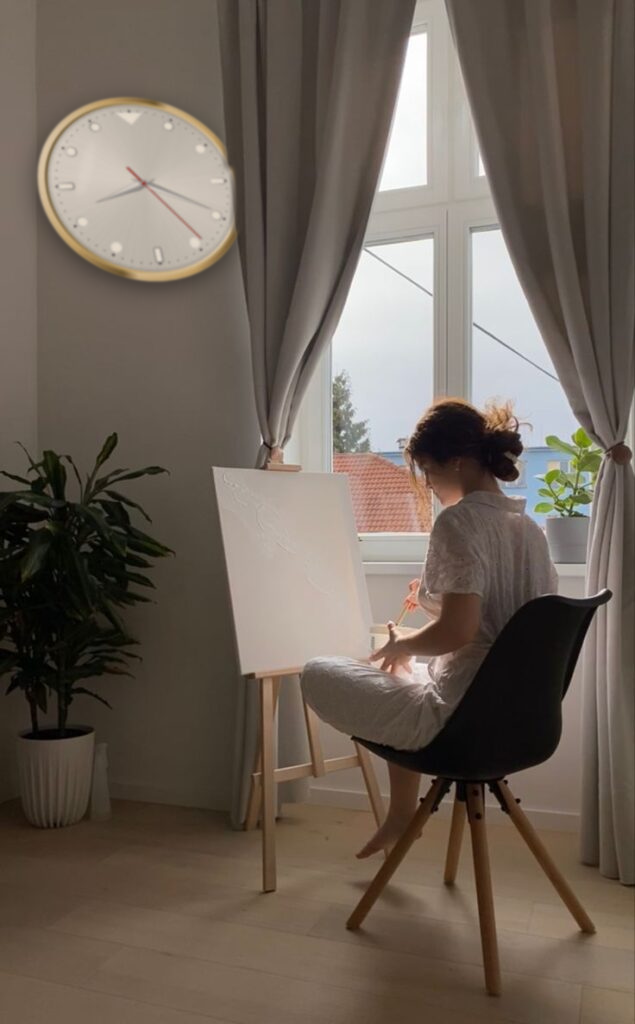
8.19.24
